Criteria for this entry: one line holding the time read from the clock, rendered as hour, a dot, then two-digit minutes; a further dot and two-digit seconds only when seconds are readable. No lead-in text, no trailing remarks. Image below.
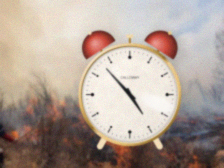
4.53
